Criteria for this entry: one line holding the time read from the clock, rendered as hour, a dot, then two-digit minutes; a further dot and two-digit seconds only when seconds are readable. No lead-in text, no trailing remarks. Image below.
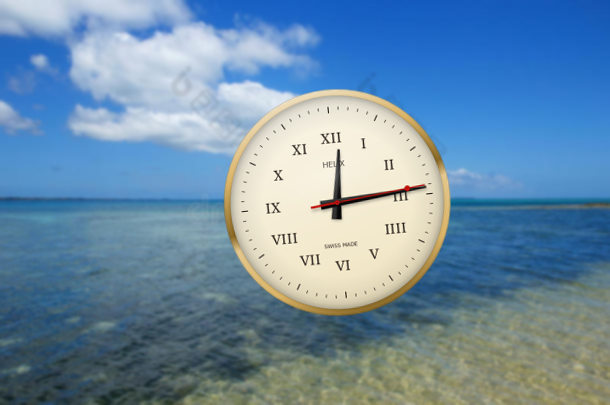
12.14.14
